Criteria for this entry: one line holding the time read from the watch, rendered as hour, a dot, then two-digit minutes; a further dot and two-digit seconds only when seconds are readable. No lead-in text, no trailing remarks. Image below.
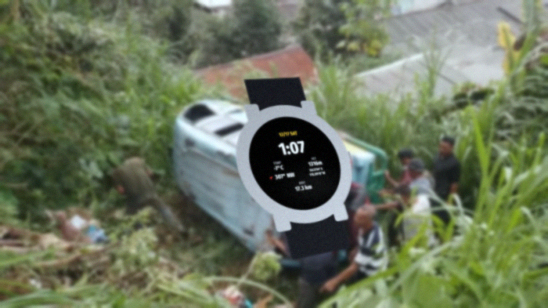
1.07
